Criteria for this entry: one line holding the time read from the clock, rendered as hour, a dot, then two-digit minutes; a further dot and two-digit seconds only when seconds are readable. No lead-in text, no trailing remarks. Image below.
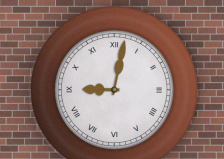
9.02
